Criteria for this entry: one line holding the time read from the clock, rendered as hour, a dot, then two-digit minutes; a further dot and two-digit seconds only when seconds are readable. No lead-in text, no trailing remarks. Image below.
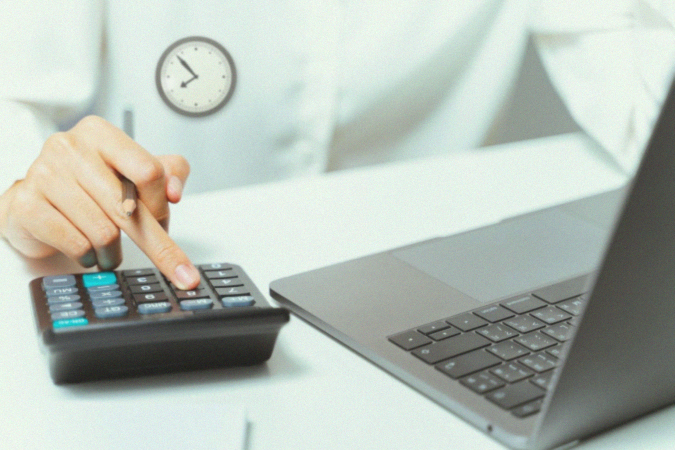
7.53
